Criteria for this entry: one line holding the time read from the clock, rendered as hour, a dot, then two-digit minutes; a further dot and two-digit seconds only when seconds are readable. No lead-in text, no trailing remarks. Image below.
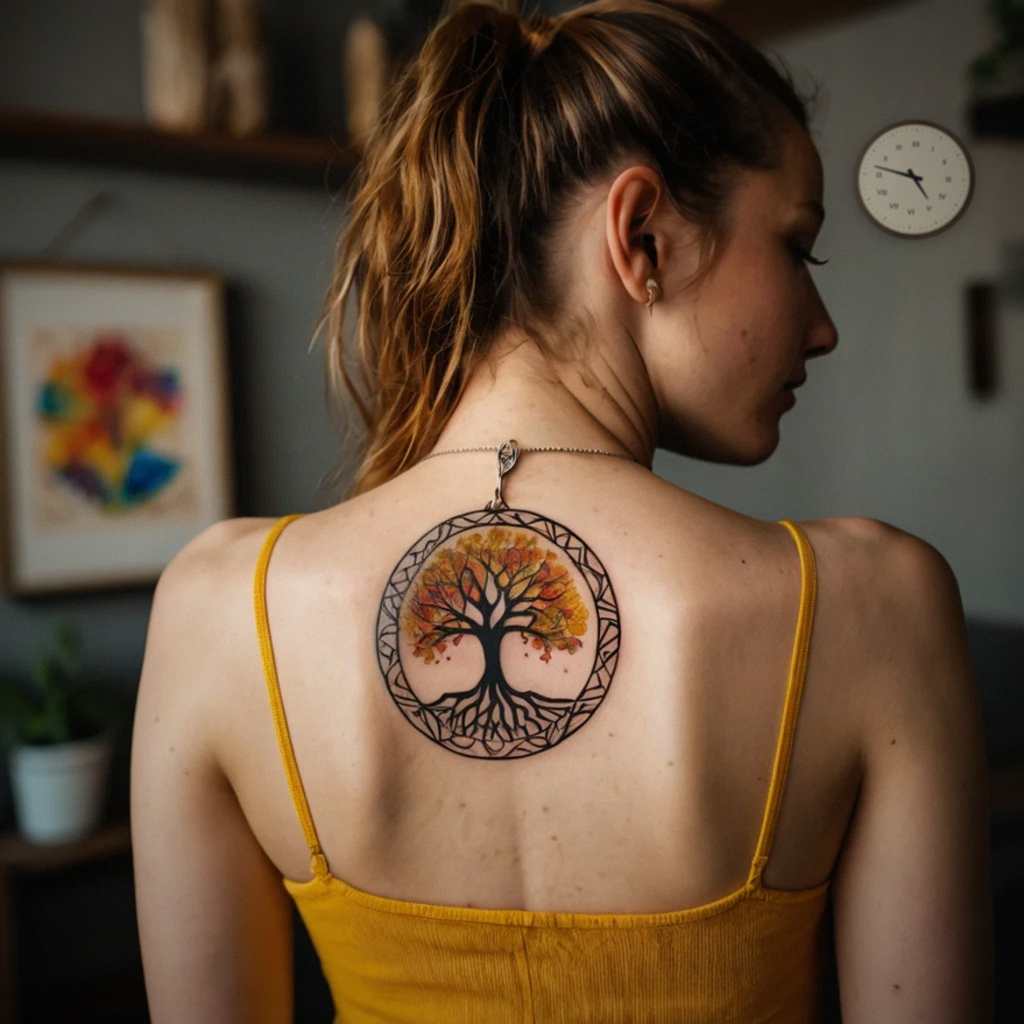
4.47
